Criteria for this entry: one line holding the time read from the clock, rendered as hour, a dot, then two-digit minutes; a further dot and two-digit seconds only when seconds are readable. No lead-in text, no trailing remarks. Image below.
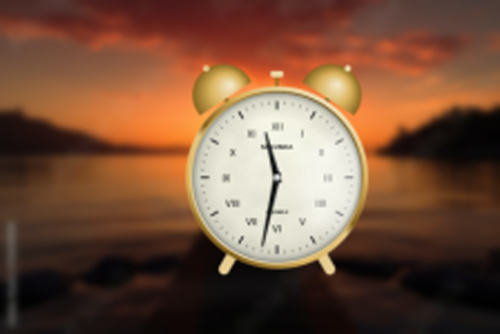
11.32
